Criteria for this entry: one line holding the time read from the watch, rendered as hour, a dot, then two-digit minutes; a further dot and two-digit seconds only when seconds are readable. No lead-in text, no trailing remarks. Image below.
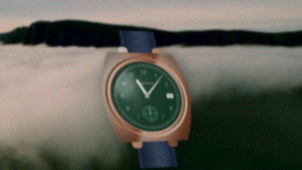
11.07
